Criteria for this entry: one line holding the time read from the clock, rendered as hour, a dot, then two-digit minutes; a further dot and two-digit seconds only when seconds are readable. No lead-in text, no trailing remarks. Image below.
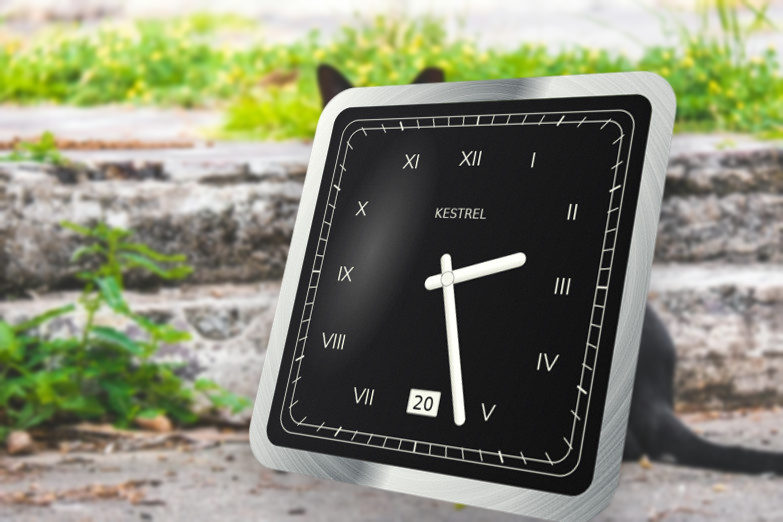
2.27
